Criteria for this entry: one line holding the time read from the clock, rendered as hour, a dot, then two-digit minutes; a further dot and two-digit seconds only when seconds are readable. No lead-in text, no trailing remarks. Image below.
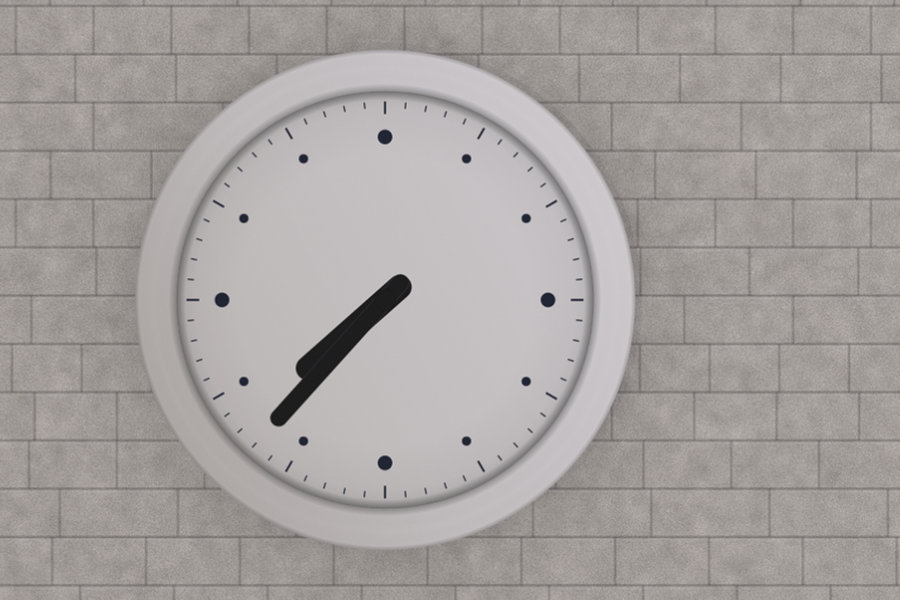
7.37
